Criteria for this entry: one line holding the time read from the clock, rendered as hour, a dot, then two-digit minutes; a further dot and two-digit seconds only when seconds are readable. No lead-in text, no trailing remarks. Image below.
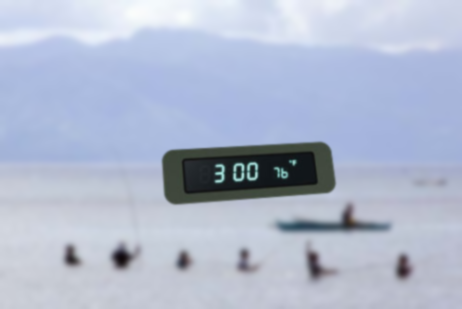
3.00
